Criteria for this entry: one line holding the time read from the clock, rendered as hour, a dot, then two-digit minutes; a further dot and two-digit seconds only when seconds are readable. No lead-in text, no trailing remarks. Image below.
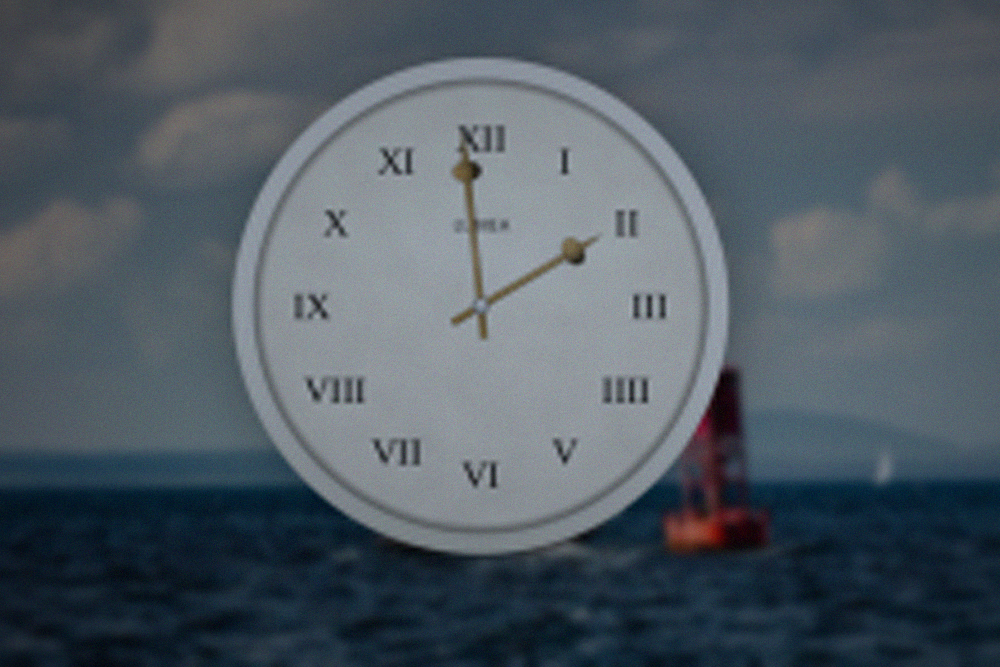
1.59
